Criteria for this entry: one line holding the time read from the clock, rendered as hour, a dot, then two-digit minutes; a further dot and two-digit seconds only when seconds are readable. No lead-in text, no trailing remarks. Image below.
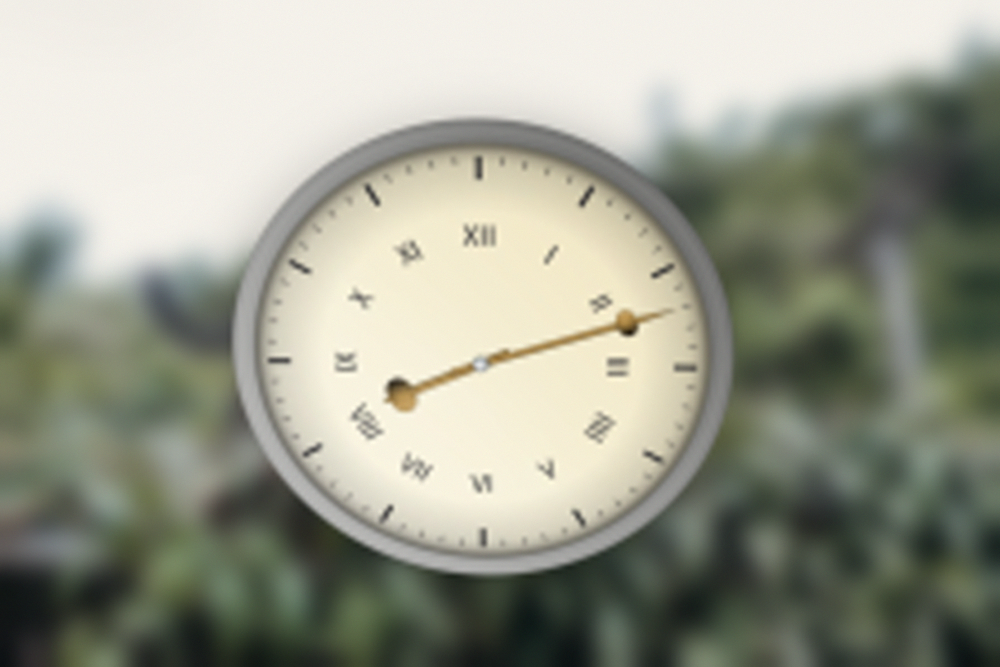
8.12
